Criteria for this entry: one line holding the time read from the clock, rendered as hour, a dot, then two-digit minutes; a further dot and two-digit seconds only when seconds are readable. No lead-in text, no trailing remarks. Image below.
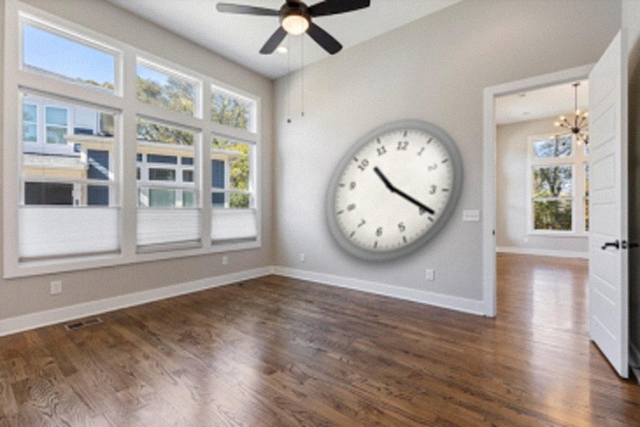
10.19
